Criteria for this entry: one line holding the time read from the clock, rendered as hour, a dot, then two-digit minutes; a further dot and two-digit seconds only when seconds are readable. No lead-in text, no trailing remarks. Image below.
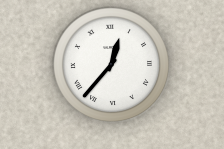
12.37
